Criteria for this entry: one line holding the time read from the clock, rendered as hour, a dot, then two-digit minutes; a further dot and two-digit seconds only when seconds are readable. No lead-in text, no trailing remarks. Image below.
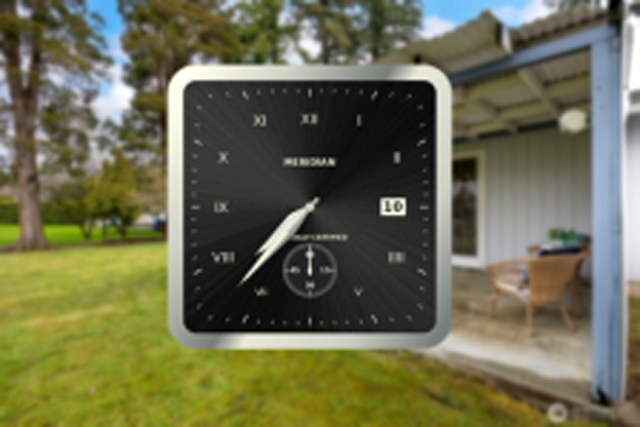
7.37
